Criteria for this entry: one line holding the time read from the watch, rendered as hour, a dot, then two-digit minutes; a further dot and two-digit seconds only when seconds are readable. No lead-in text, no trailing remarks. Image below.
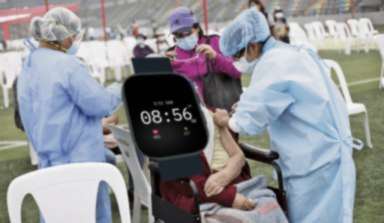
8.56
